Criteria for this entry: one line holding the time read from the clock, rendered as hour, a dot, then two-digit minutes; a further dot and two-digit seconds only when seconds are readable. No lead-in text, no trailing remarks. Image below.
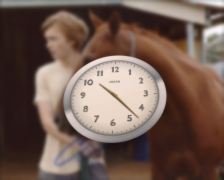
10.23
